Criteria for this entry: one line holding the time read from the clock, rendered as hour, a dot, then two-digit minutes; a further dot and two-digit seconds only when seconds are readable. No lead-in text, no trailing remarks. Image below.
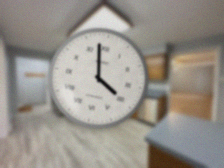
3.58
